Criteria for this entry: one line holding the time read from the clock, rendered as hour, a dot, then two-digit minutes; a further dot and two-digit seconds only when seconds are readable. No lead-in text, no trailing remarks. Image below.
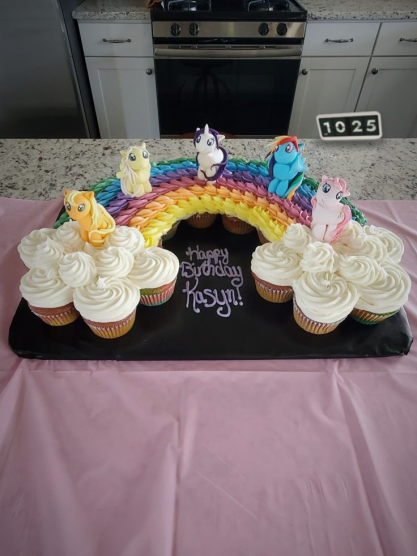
10.25
